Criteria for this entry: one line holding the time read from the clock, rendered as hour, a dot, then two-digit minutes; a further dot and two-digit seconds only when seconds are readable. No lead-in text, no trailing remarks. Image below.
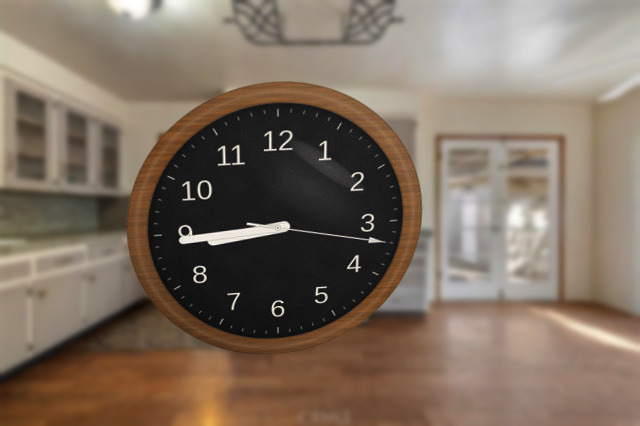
8.44.17
